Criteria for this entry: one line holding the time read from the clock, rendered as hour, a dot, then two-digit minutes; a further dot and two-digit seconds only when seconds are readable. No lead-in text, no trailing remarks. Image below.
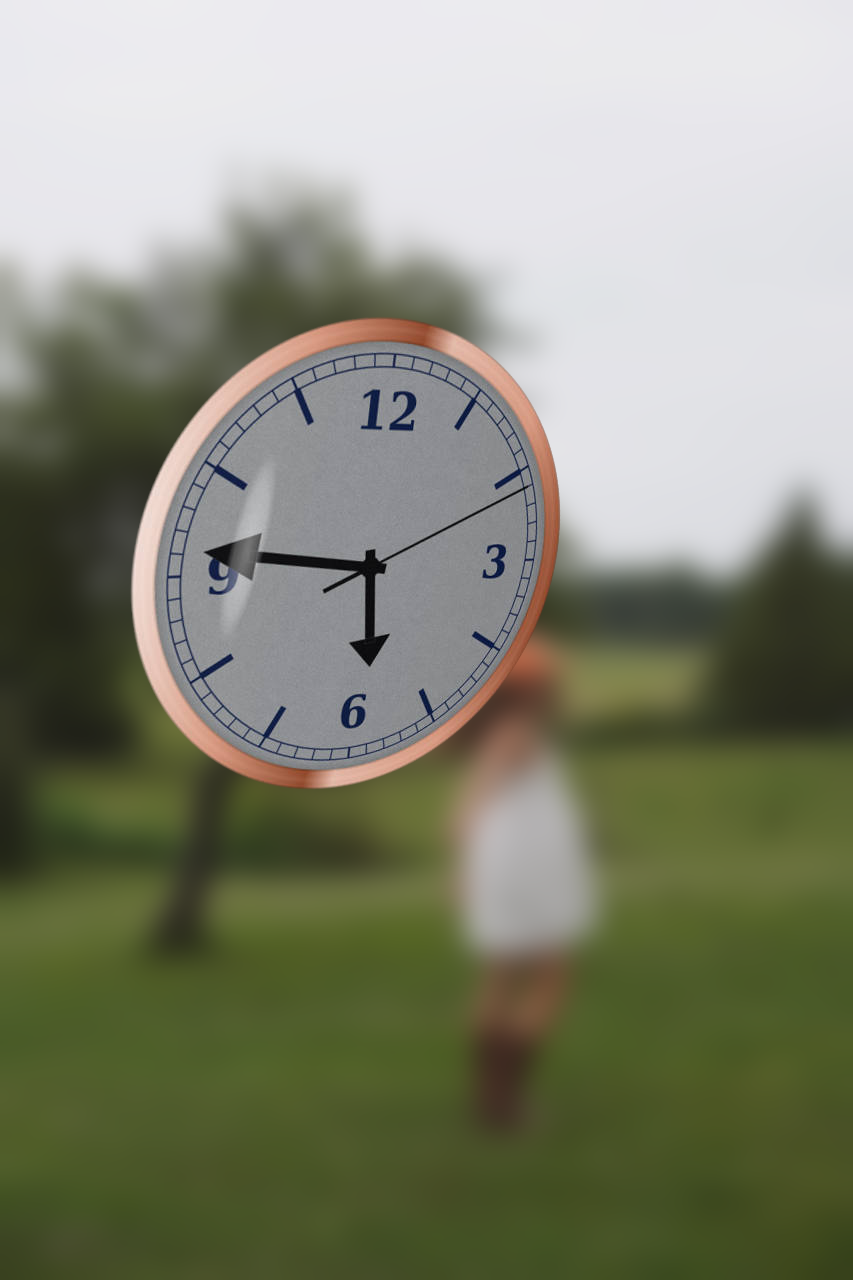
5.46.11
